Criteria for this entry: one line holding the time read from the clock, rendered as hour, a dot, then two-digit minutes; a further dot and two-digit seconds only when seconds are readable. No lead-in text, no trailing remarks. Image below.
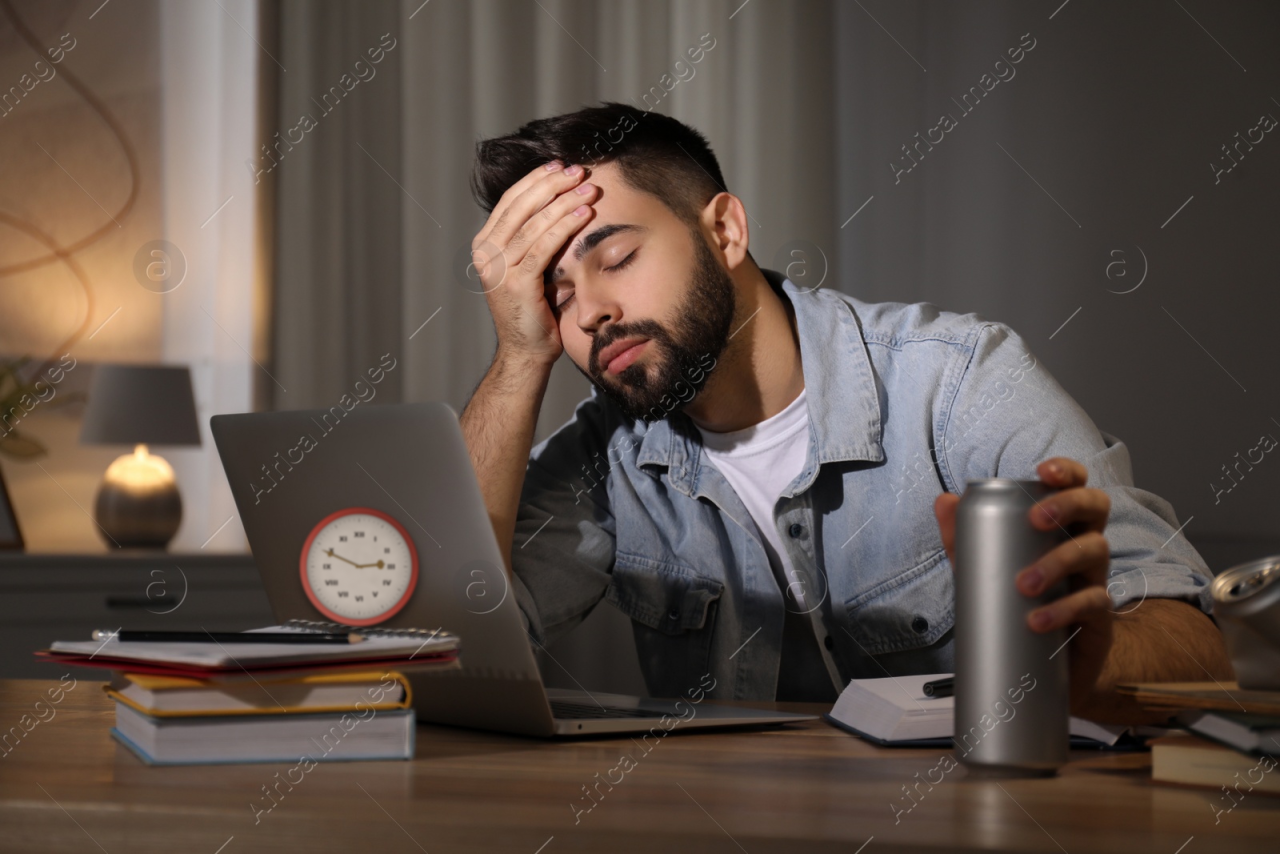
2.49
